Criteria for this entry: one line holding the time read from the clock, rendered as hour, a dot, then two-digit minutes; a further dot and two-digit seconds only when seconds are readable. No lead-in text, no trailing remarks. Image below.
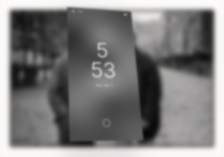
5.53
